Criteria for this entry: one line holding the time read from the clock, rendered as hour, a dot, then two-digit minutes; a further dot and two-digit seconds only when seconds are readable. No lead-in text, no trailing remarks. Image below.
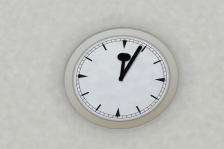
12.04
